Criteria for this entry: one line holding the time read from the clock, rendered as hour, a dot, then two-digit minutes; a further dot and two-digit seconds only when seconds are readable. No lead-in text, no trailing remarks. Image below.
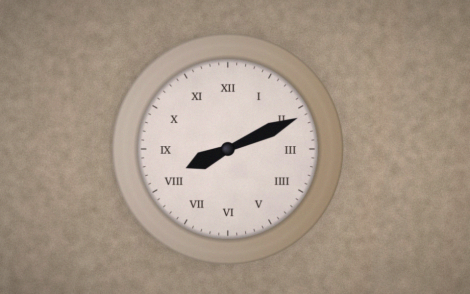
8.11
